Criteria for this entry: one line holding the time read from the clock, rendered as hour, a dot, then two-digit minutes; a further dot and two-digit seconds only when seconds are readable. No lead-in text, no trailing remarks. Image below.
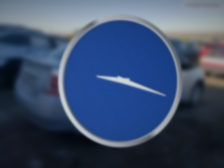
9.18
